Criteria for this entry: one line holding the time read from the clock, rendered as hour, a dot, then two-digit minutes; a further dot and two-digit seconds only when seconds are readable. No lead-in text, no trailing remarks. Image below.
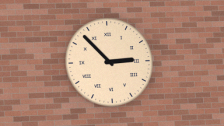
2.53
